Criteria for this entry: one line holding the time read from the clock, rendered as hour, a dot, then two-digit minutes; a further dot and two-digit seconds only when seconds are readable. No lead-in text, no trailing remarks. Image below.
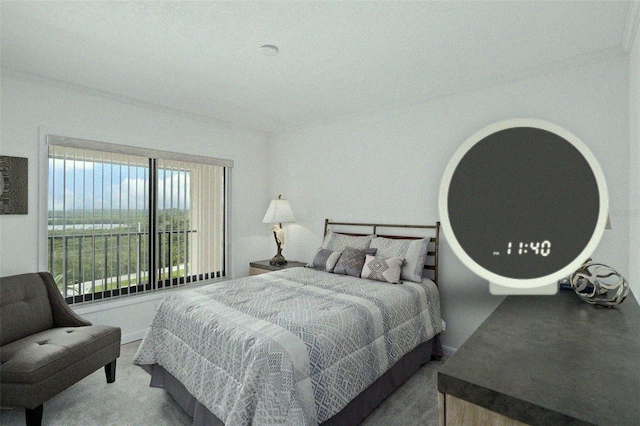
11.40
